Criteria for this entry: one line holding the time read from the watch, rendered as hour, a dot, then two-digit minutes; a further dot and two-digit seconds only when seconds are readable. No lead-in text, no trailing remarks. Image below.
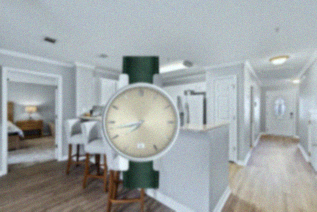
7.43
